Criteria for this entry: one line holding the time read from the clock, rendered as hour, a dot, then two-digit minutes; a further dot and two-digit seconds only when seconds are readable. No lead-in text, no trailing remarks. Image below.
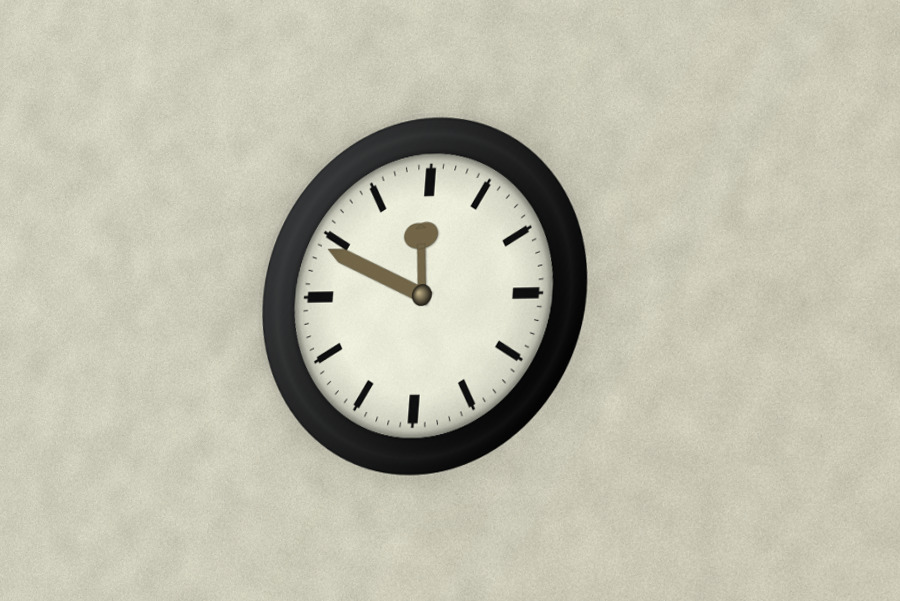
11.49
